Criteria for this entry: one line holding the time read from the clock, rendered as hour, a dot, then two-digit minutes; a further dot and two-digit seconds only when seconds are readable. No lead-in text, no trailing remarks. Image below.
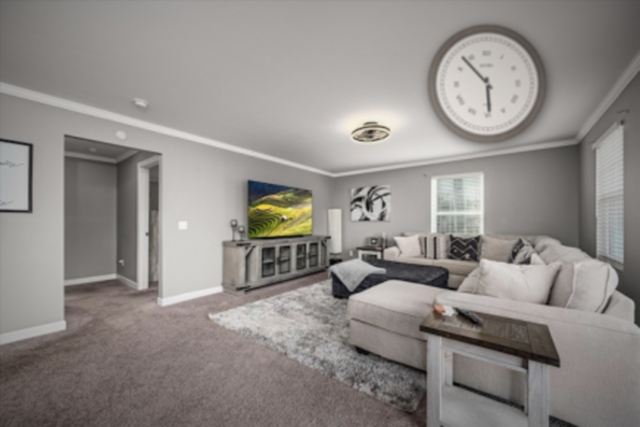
5.53
